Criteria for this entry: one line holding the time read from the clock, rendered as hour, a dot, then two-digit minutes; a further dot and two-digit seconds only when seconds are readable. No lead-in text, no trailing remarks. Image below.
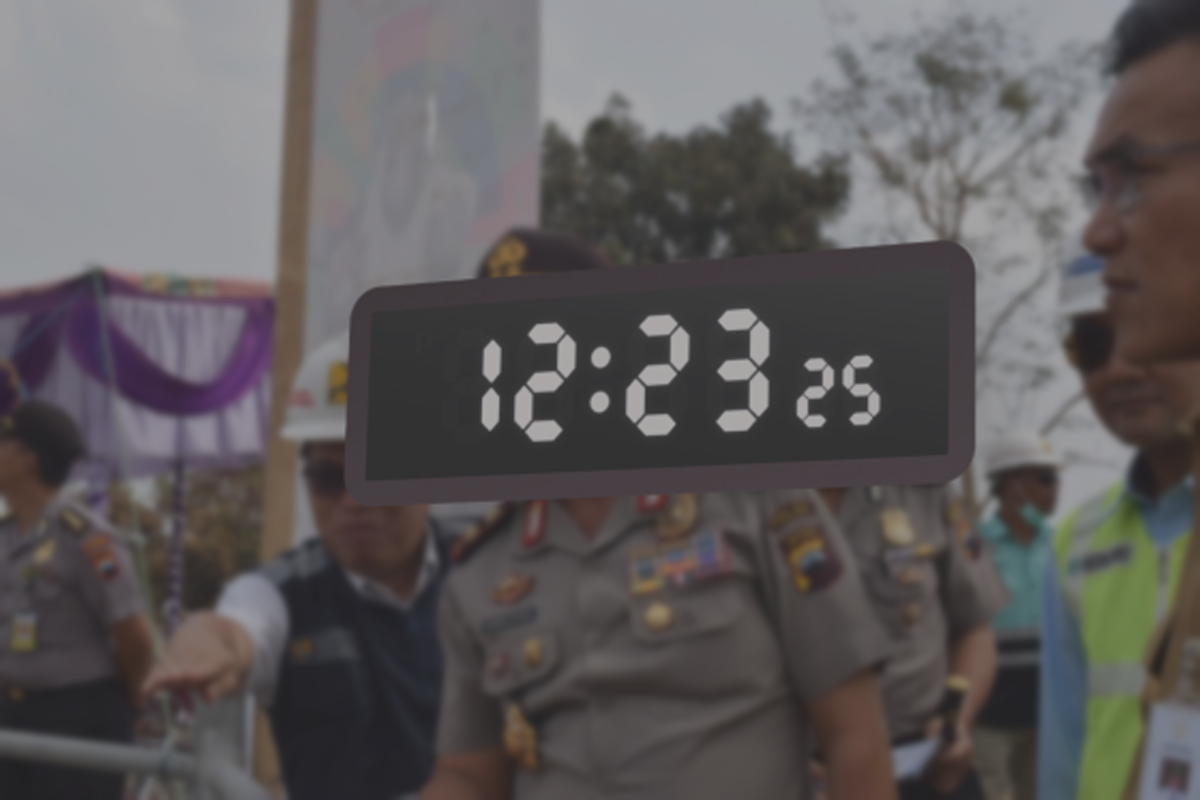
12.23.25
